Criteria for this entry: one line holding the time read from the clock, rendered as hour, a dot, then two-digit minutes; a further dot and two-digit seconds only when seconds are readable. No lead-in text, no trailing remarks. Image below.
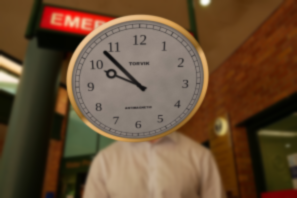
9.53
